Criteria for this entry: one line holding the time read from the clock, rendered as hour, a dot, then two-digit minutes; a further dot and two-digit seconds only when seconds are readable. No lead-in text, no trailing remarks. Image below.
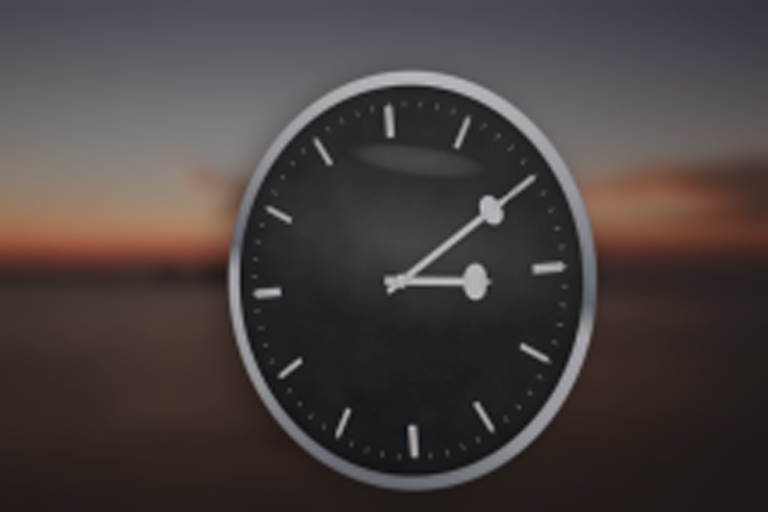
3.10
